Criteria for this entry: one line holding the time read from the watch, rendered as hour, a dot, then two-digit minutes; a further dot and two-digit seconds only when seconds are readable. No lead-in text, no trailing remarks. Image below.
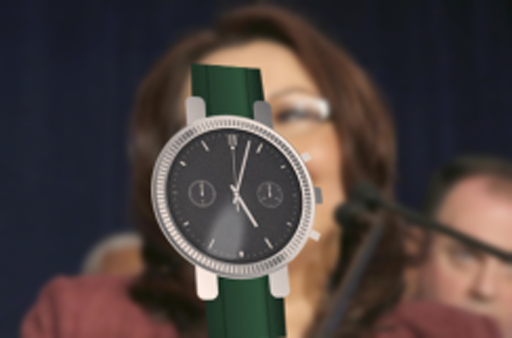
5.03
